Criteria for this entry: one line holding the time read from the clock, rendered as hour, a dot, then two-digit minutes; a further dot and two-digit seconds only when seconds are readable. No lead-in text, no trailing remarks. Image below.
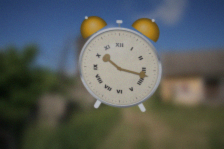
10.17
